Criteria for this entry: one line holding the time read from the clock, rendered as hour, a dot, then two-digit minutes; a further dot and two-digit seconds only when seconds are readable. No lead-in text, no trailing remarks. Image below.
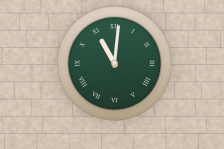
11.01
